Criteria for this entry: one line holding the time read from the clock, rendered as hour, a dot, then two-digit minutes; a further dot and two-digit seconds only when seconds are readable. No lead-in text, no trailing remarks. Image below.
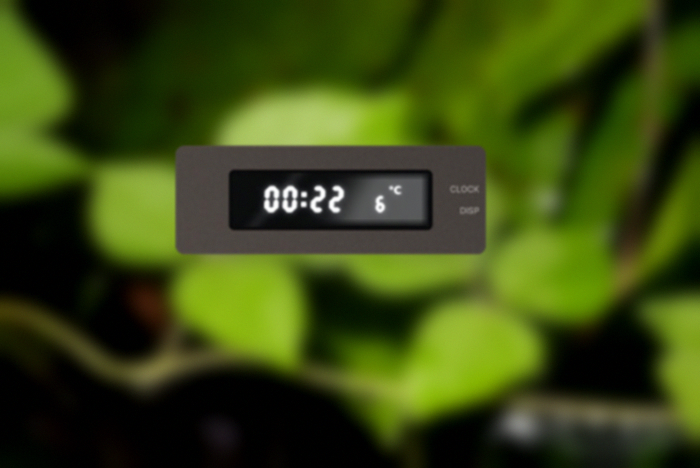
0.22
